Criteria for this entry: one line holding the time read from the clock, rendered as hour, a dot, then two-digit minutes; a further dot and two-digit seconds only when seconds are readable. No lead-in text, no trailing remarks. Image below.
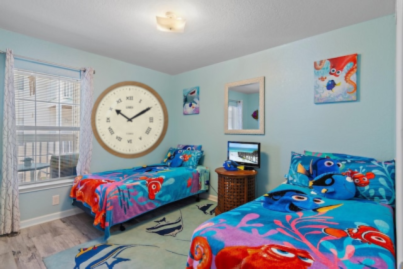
10.10
